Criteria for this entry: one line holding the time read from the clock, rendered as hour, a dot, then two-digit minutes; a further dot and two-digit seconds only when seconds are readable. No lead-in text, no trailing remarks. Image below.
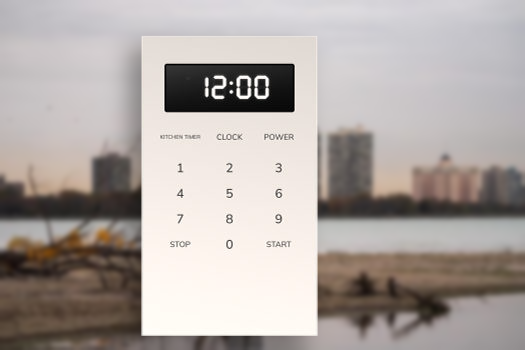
12.00
